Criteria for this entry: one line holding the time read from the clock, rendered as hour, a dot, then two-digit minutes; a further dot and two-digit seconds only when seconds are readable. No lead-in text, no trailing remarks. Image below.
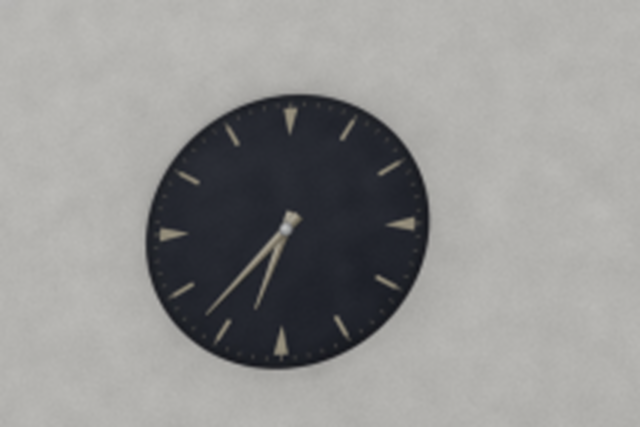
6.37
